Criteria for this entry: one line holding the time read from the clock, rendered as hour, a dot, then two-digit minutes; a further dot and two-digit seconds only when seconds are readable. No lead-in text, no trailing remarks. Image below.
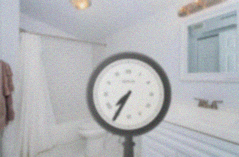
7.35
